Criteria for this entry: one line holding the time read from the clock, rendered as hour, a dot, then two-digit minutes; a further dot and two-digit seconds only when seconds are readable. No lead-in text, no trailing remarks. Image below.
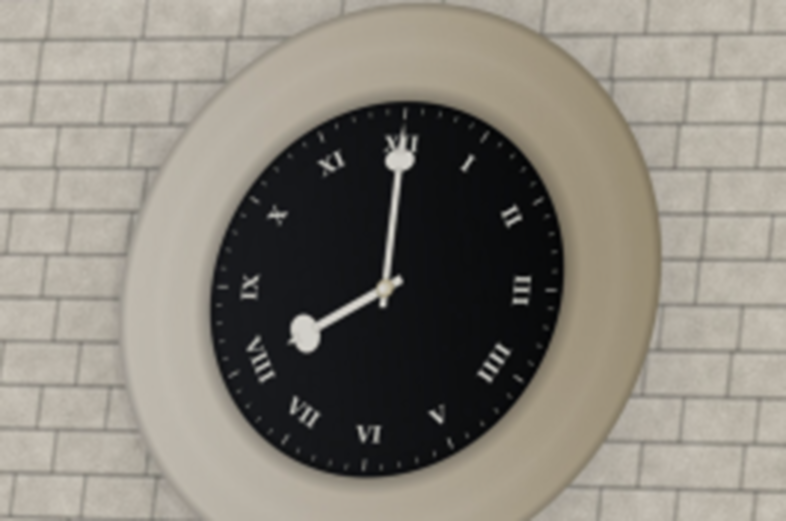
8.00
